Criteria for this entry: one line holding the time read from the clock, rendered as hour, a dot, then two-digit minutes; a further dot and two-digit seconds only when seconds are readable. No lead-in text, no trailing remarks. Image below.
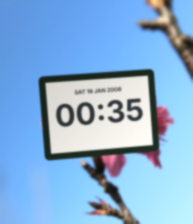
0.35
